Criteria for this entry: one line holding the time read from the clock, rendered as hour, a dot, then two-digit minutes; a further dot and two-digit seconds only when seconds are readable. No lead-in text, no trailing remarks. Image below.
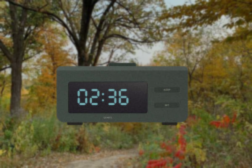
2.36
